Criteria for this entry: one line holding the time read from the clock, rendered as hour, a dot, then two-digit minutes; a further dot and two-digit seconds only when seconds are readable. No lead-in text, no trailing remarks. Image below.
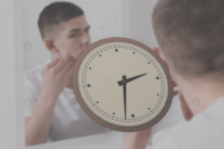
2.32
